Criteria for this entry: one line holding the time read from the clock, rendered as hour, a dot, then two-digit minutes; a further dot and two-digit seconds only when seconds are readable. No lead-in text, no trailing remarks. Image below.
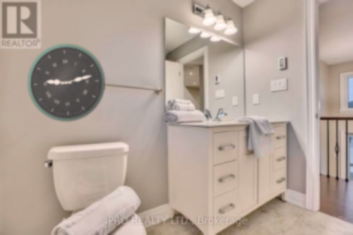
9.13
